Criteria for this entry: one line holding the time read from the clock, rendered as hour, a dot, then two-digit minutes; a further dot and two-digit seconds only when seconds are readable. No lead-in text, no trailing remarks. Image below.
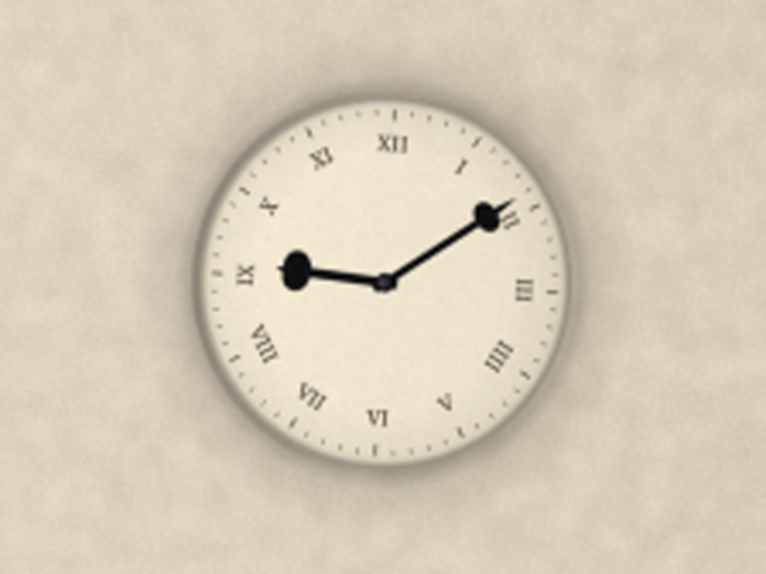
9.09
